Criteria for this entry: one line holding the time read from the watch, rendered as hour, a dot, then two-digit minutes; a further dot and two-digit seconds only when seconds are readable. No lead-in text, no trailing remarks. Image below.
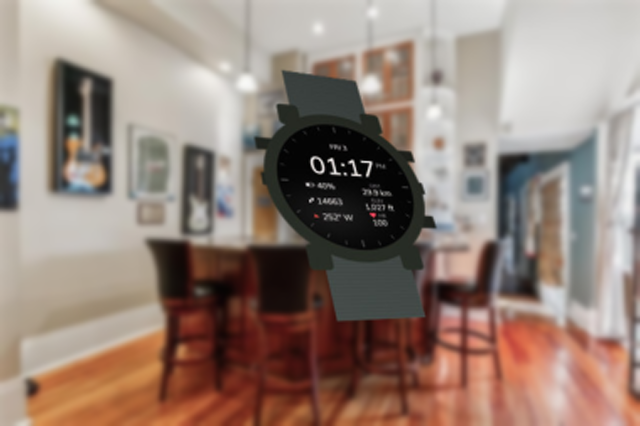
1.17
